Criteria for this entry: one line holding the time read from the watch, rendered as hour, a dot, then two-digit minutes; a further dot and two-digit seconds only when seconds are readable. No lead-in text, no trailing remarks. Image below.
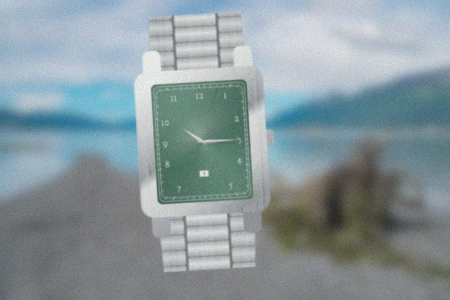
10.15
